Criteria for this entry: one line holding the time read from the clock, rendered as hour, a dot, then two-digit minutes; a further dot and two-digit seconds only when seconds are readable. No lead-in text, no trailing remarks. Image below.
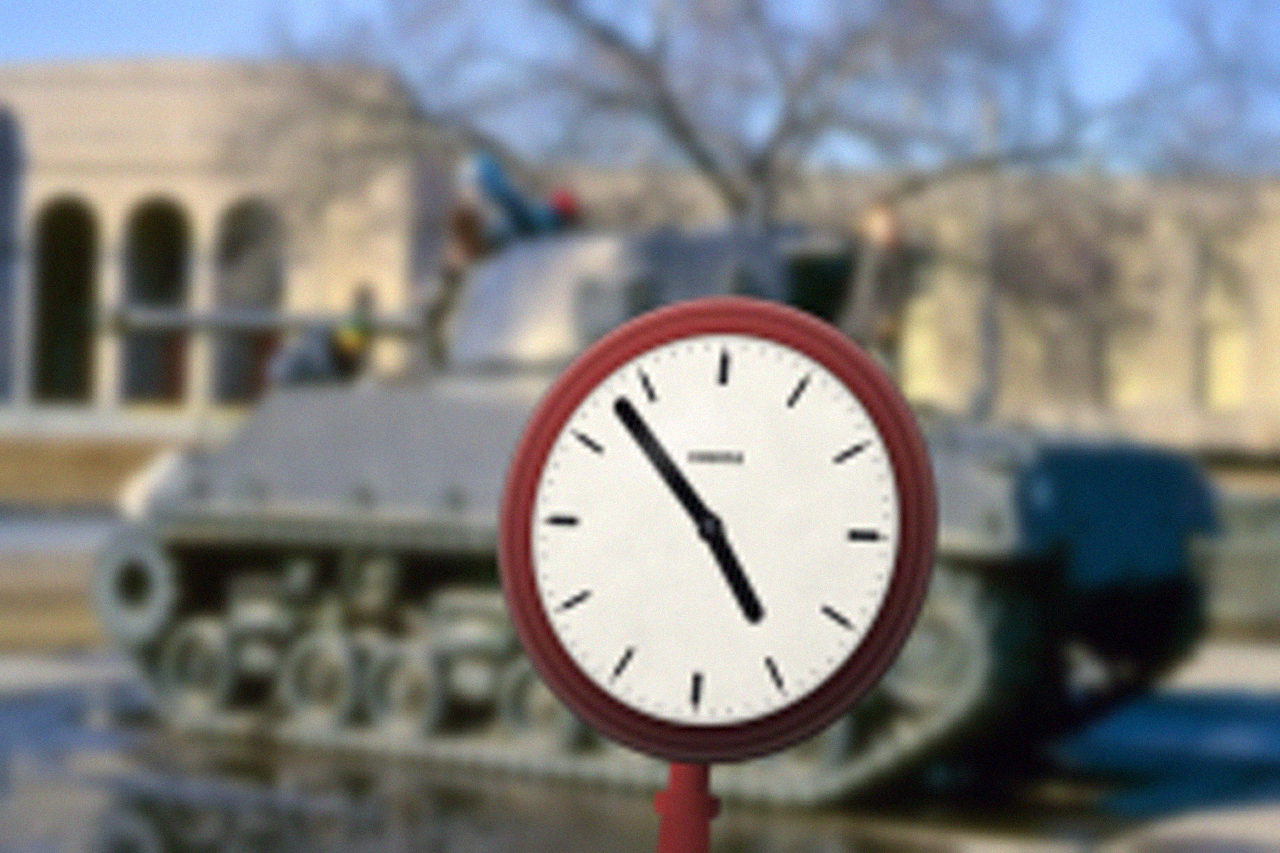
4.53
